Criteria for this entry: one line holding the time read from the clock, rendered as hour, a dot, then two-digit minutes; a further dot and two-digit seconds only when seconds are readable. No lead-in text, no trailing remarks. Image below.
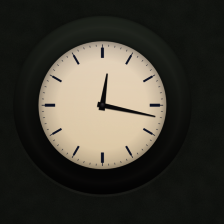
12.17
